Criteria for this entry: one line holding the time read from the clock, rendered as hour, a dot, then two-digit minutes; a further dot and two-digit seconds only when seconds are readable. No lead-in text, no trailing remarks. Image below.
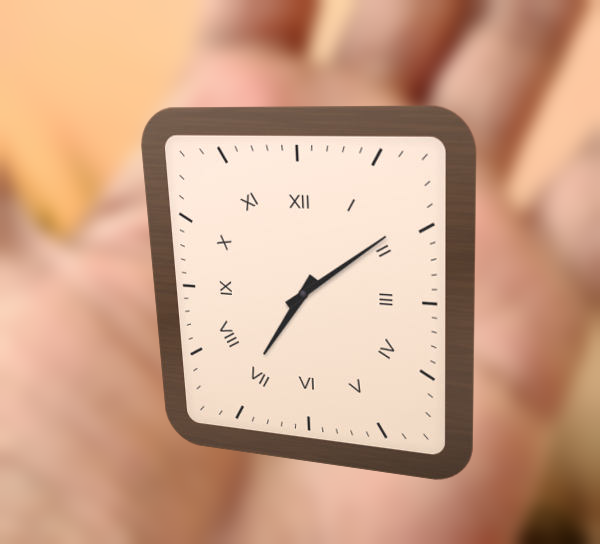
7.09
